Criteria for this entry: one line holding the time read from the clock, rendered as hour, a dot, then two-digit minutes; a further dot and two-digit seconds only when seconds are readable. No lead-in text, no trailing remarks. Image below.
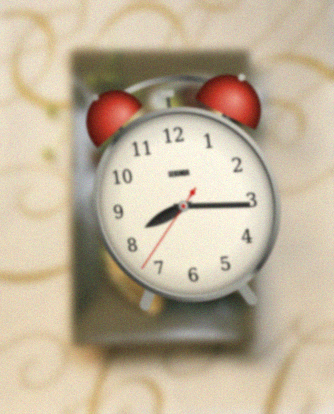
8.15.37
